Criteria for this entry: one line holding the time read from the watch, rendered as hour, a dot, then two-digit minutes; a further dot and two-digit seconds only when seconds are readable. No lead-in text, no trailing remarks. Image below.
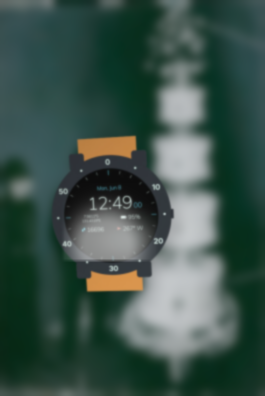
12.49
